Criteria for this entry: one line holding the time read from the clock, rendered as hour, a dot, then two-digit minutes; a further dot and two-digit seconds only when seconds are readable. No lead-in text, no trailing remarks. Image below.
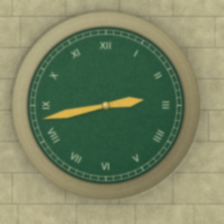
2.43
